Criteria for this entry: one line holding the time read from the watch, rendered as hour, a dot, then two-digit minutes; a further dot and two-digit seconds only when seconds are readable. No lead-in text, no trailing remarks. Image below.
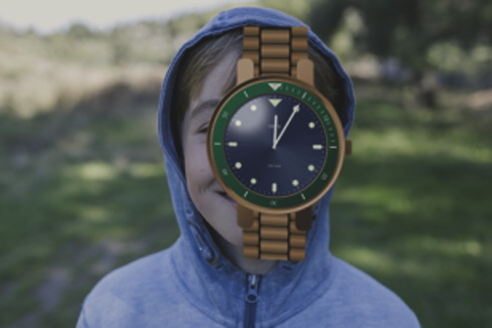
12.05
